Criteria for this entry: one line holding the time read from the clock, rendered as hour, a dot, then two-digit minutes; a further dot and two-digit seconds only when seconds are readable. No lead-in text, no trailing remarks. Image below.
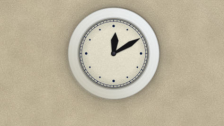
12.10
